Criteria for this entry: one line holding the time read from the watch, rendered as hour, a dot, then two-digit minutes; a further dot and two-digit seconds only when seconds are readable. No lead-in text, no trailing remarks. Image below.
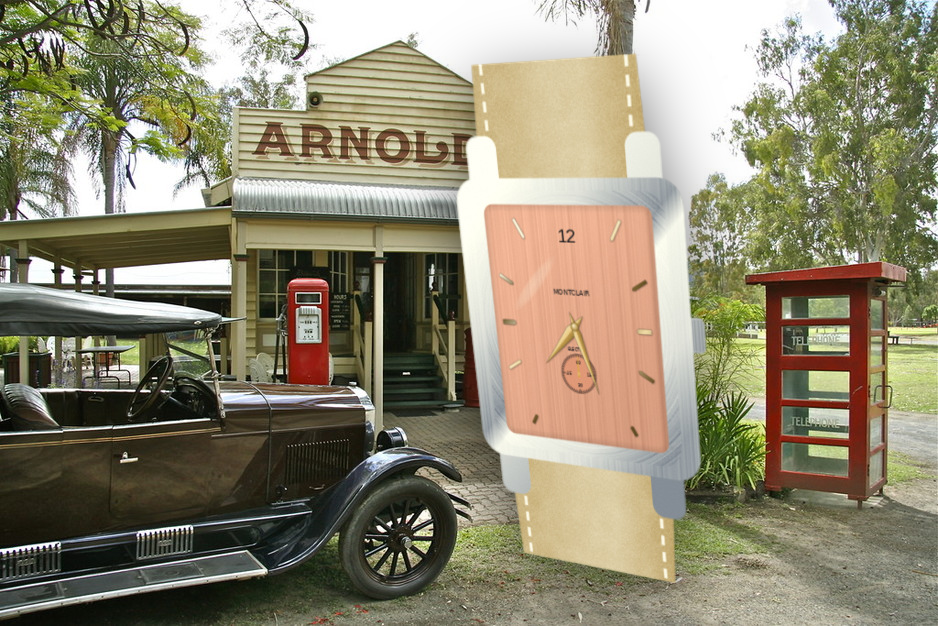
7.27
